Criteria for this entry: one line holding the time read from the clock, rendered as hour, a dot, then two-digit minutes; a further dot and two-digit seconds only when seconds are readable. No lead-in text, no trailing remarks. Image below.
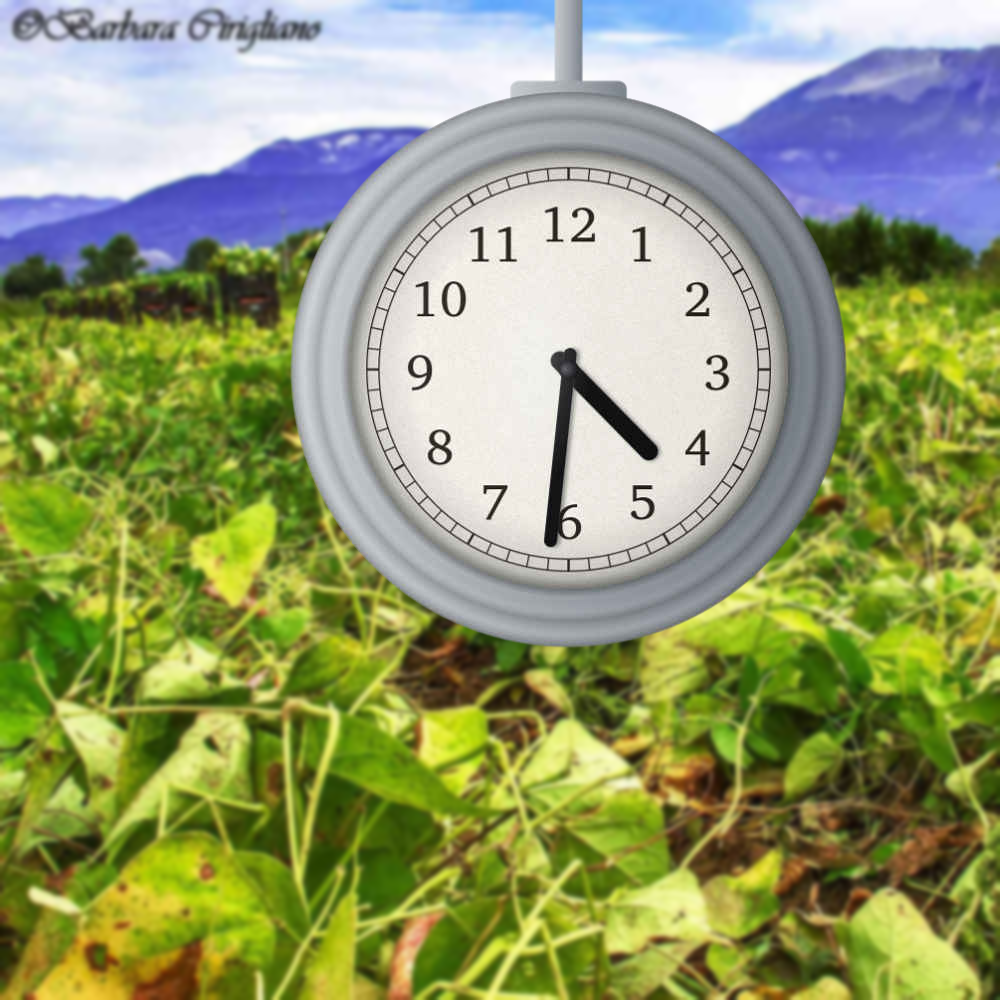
4.31
